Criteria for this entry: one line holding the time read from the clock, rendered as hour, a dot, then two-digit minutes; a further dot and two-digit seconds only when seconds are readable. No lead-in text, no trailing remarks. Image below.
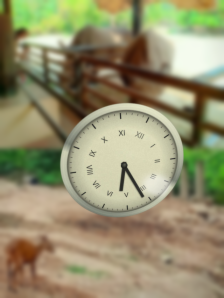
5.21
